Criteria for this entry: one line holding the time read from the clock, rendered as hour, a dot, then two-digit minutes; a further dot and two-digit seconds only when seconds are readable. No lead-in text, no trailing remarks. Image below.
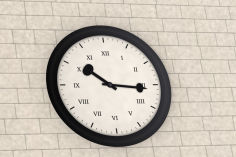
10.16
